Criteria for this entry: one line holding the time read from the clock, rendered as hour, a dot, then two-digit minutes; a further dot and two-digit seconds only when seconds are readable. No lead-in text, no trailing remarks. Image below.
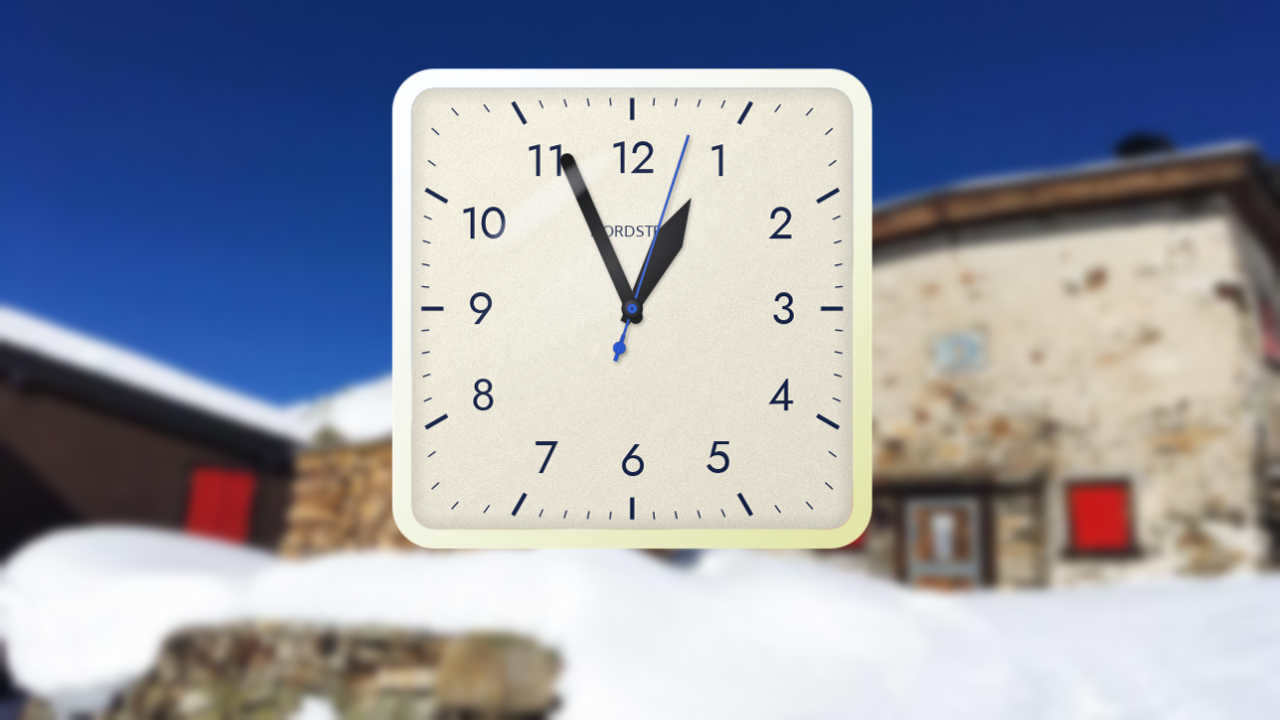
12.56.03
